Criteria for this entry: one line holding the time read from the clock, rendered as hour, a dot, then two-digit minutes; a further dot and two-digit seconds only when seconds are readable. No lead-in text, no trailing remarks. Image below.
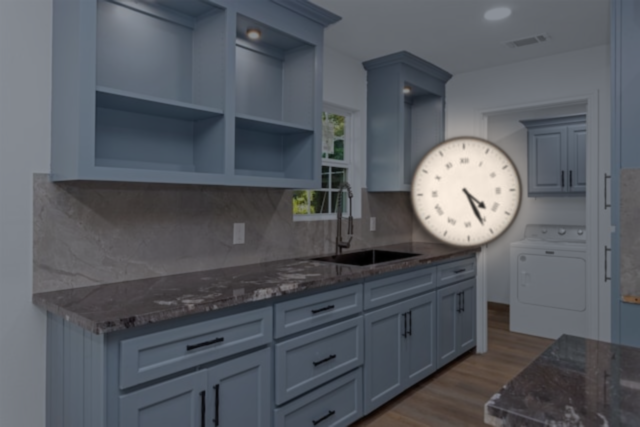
4.26
